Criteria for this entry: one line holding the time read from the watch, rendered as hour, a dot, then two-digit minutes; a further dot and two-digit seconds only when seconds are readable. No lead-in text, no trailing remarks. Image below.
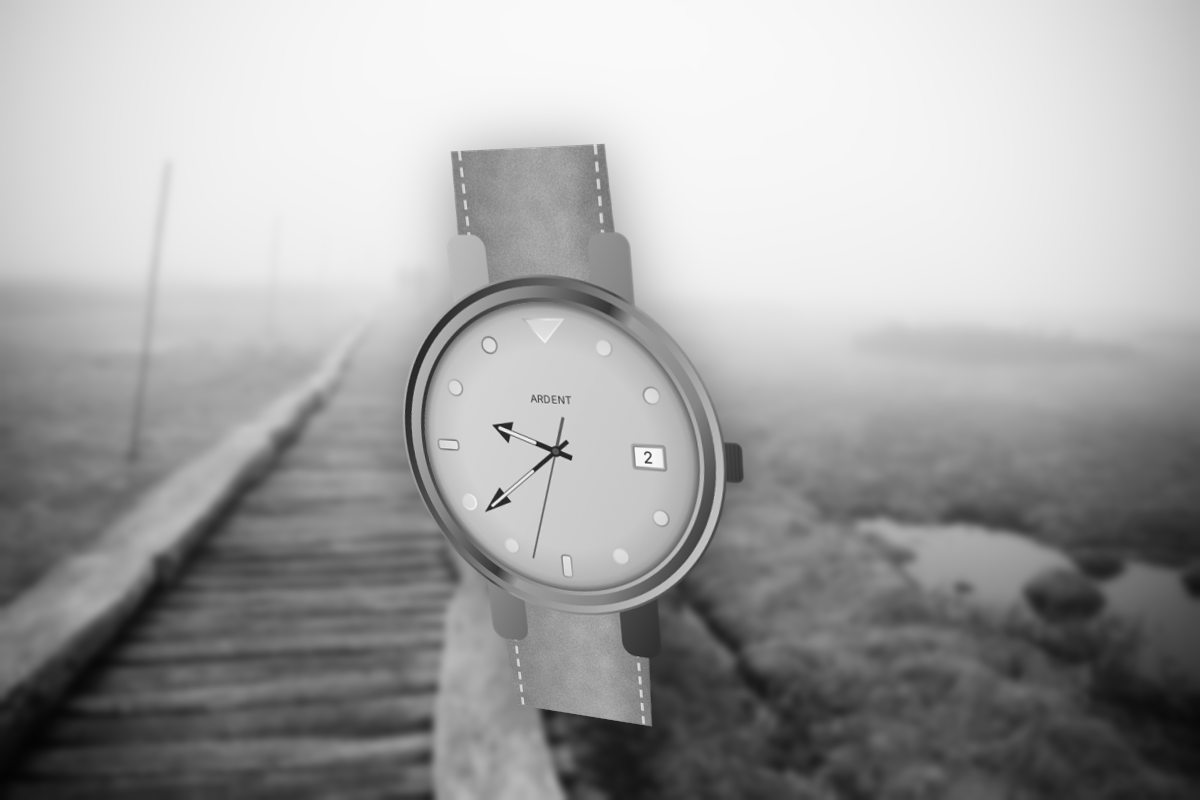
9.38.33
